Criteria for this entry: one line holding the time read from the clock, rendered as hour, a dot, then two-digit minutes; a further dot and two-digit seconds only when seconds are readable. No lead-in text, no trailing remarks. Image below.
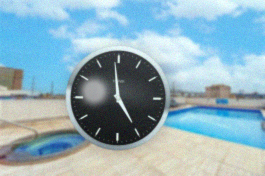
4.59
